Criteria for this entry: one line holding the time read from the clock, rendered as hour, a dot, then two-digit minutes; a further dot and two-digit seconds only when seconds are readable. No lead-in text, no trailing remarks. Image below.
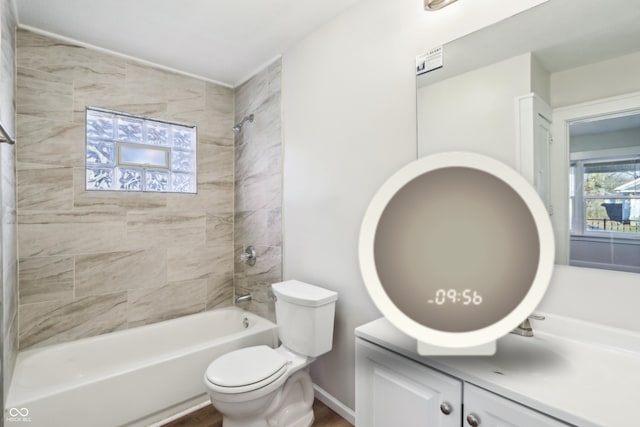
9.56
